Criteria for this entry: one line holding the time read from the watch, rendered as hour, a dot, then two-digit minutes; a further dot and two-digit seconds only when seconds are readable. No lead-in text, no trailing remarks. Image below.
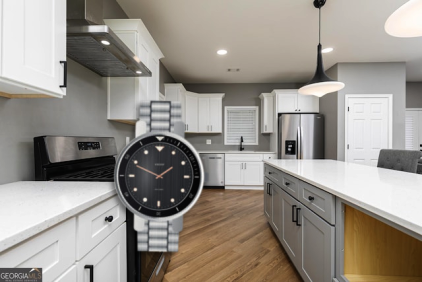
1.49
